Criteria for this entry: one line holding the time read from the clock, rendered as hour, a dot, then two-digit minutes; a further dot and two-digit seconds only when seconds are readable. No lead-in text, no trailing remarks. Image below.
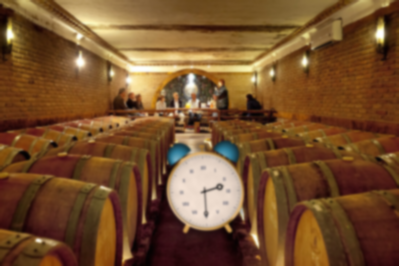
2.30
